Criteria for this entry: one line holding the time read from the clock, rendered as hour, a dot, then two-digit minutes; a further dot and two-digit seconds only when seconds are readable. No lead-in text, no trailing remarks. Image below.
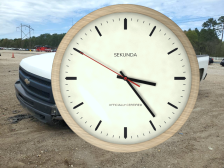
3.23.50
